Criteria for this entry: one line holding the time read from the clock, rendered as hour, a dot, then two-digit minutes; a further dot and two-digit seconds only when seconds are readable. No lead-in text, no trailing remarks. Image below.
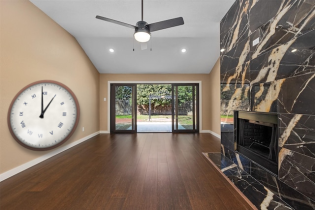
12.59
